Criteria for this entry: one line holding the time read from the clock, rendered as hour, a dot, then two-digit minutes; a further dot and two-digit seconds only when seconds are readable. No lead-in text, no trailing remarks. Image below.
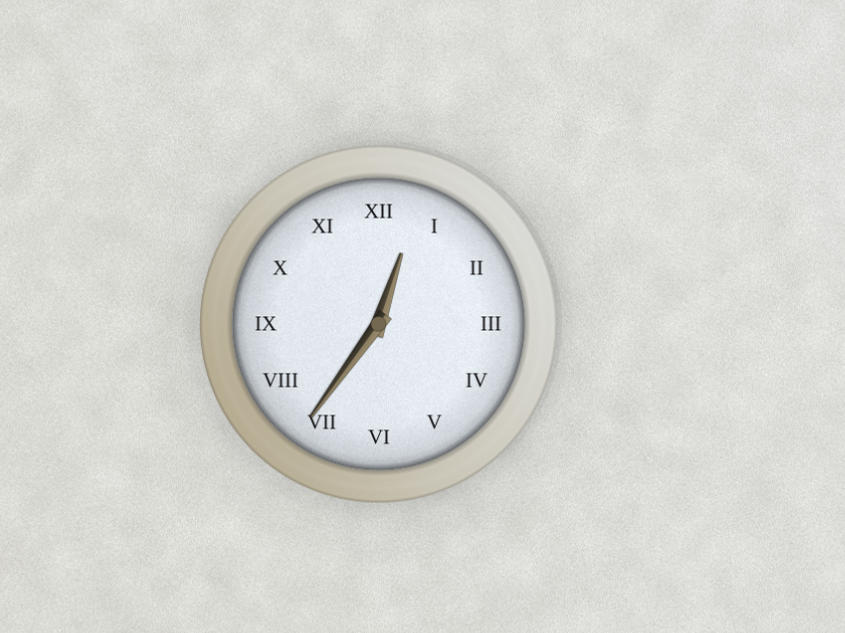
12.36
